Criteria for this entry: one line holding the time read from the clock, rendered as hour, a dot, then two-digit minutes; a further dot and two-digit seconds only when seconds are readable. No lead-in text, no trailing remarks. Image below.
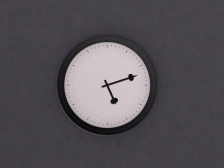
5.12
